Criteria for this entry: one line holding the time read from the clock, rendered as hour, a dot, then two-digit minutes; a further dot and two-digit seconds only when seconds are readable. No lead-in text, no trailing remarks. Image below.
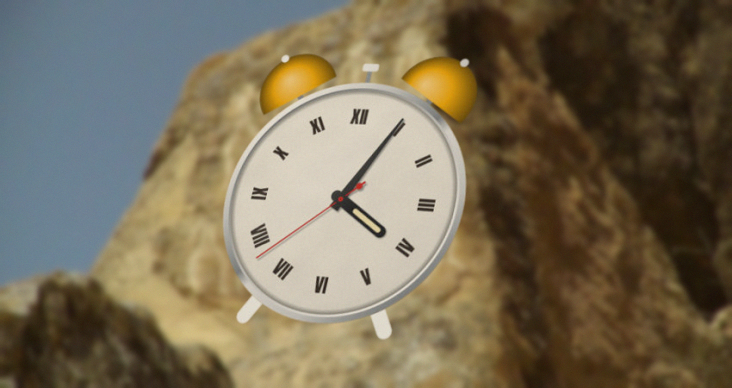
4.04.38
